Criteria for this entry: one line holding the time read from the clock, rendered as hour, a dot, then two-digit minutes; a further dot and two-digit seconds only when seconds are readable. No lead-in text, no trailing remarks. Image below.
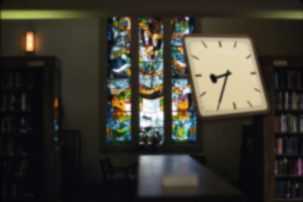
8.35
